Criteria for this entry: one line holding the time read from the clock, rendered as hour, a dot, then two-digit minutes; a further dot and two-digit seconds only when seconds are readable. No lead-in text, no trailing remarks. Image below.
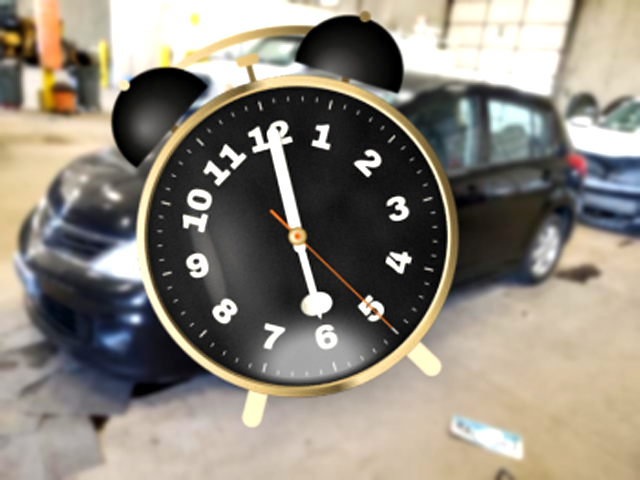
6.00.25
